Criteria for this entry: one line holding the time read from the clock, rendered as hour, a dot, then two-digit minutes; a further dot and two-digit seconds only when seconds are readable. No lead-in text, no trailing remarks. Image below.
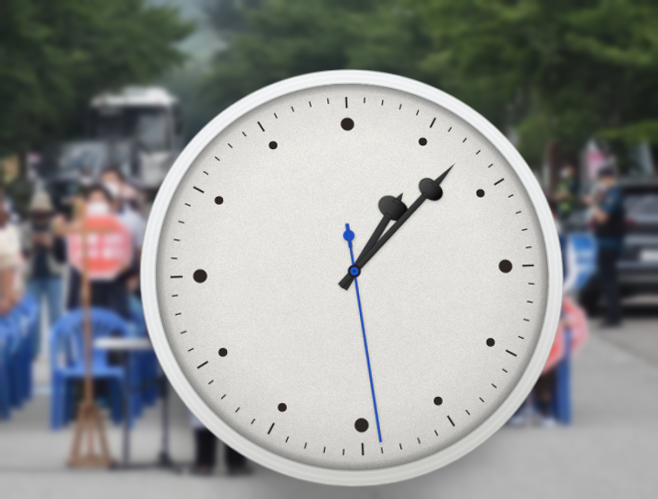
1.07.29
